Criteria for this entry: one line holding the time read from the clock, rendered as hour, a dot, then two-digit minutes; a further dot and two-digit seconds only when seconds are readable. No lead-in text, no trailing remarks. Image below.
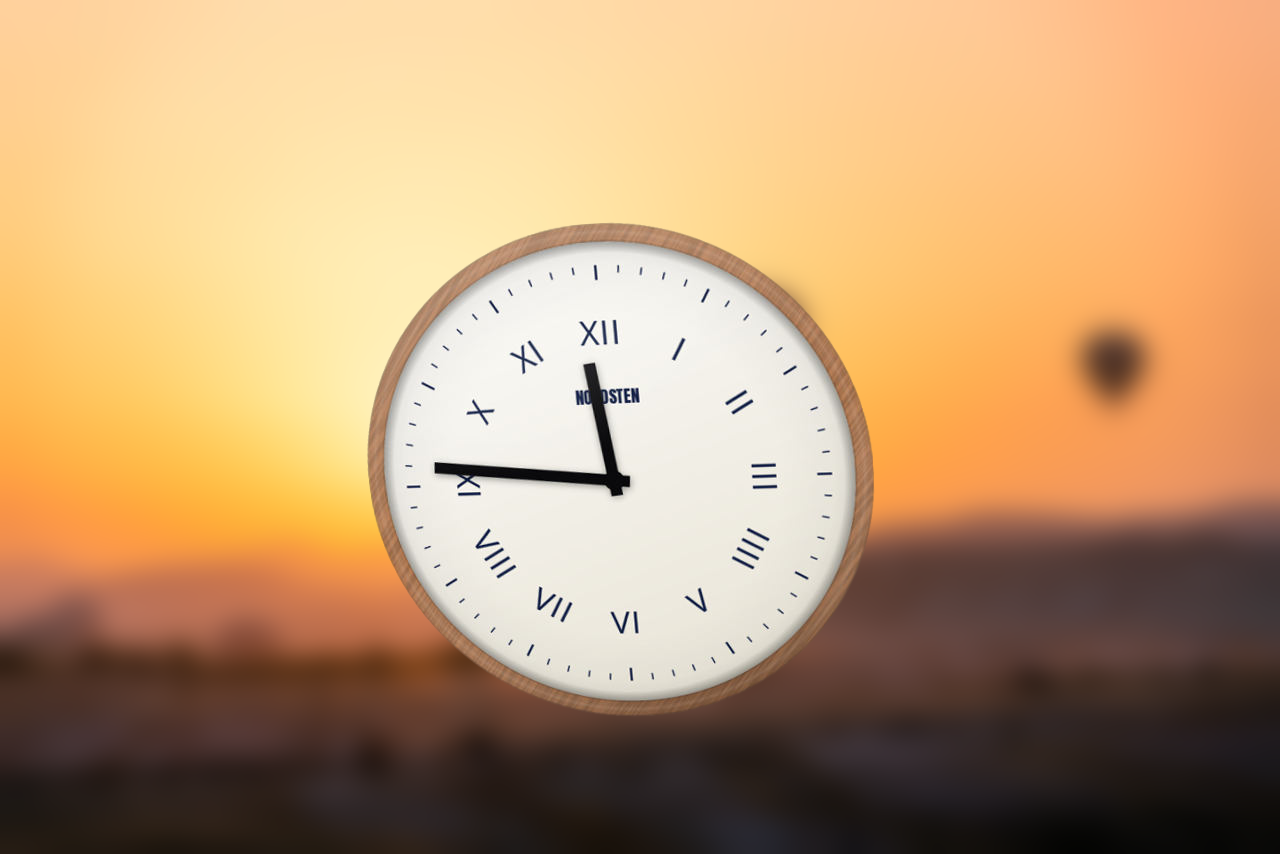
11.46
